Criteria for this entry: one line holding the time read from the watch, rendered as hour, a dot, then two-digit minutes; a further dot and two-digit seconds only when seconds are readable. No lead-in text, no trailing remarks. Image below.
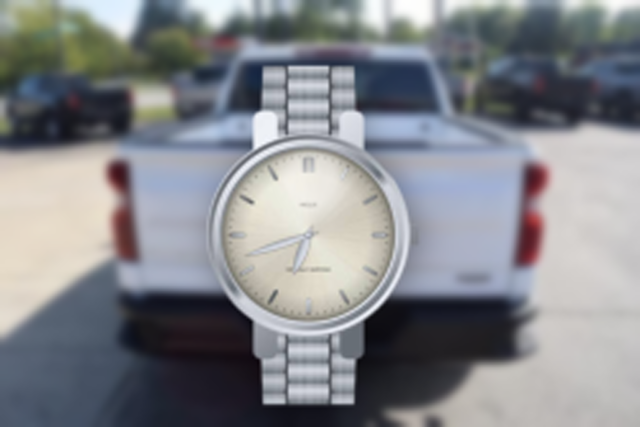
6.42
